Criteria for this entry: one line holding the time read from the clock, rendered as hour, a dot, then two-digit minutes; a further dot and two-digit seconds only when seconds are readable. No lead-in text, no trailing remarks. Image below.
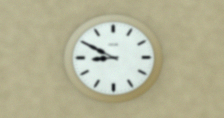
8.50
